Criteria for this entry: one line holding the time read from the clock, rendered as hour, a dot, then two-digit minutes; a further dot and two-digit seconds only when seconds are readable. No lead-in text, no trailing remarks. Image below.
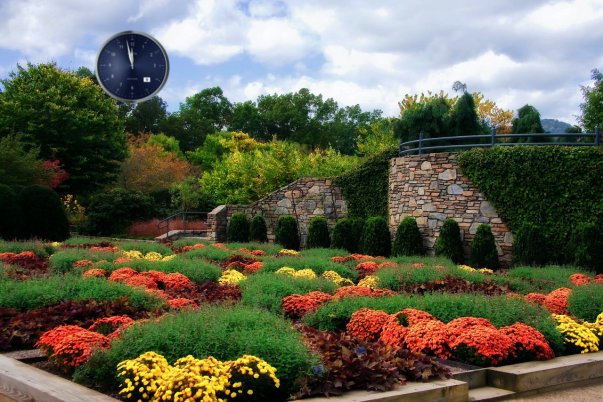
11.58
